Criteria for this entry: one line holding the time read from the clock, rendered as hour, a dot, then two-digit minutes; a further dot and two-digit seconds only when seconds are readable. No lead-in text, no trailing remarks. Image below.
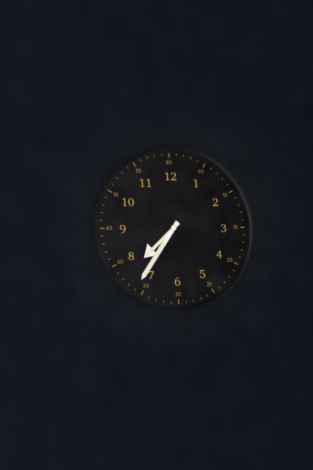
7.36
